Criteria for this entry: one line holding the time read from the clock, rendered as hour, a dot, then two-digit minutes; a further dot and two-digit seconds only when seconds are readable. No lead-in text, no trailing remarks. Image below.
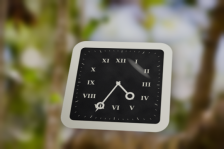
4.35
